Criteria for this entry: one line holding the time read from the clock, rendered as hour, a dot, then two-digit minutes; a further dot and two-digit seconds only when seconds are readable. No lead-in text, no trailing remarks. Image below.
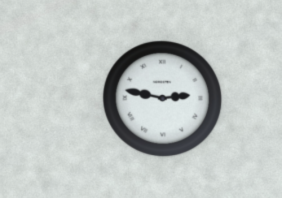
2.47
